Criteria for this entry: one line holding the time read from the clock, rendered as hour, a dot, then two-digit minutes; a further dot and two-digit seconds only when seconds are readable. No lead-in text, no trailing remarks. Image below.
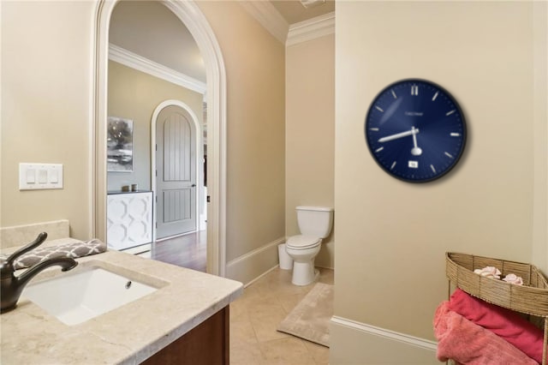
5.42
